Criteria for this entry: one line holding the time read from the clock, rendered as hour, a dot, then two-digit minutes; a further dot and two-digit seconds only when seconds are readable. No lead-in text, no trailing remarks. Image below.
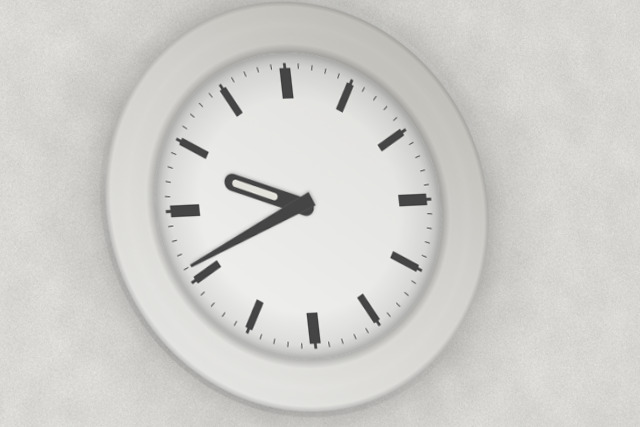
9.41
